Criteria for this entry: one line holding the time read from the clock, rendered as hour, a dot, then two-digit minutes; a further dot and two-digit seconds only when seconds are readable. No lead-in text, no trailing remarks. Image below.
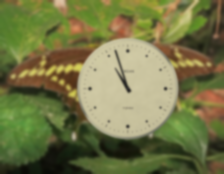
10.57
